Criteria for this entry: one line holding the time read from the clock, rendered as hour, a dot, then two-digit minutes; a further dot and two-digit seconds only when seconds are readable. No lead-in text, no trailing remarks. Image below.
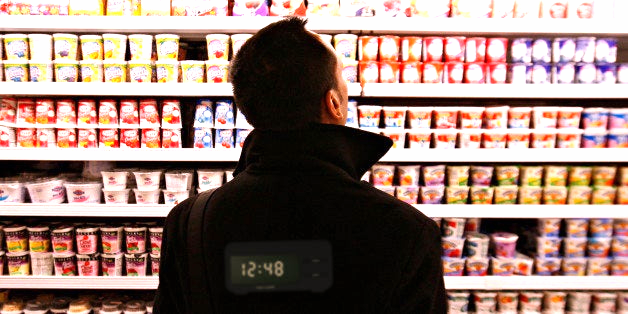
12.48
